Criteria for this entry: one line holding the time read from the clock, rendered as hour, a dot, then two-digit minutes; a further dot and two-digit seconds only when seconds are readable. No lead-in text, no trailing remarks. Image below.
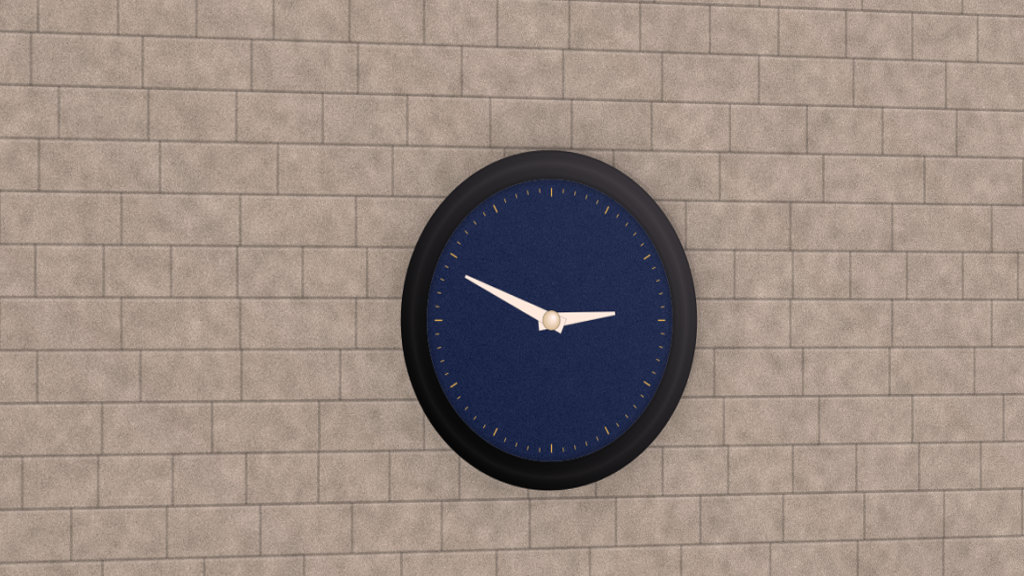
2.49
